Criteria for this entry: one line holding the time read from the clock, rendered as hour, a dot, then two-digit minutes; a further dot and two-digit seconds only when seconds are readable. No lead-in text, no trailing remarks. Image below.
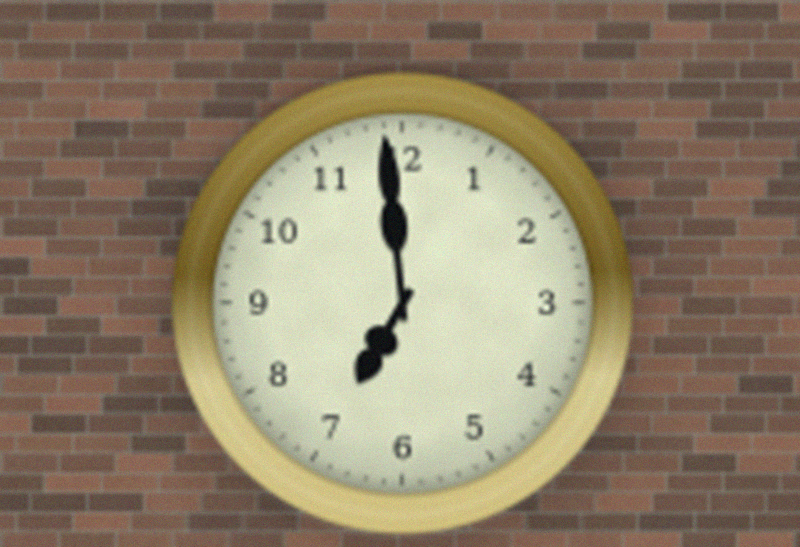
6.59
